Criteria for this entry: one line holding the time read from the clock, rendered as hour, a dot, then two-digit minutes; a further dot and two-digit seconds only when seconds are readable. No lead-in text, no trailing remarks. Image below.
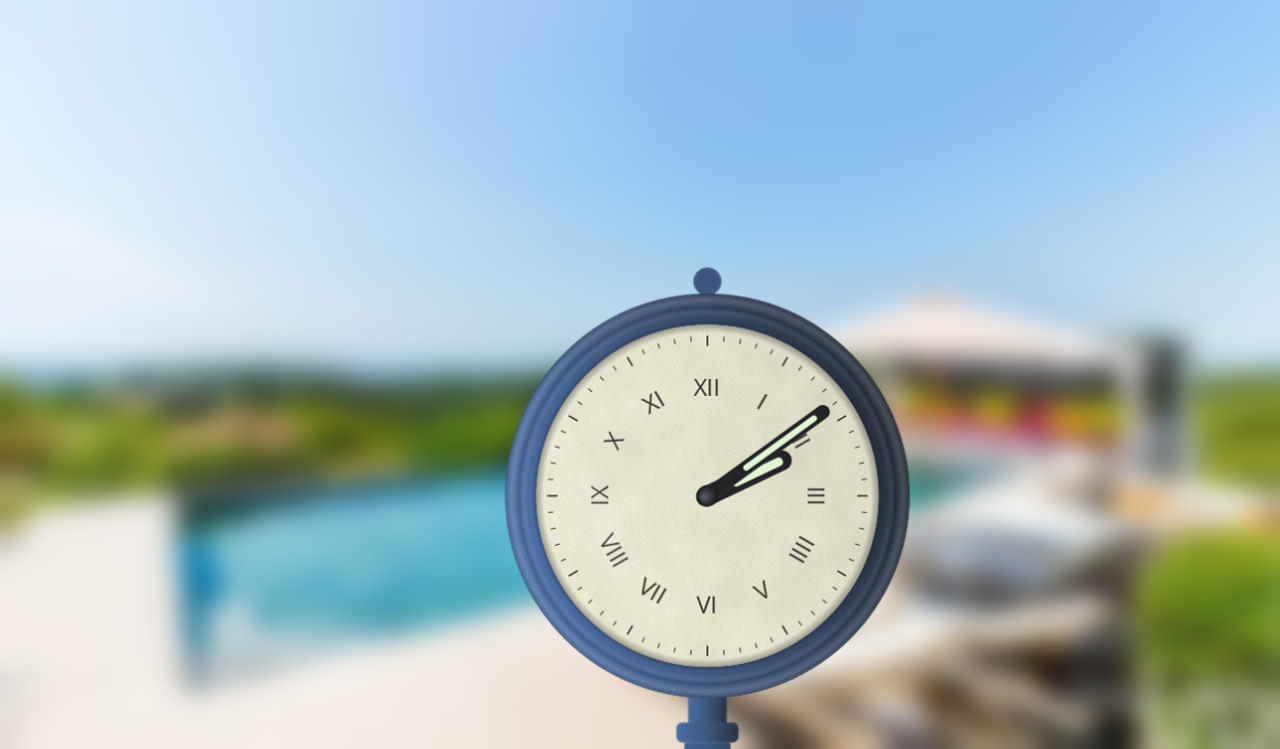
2.09
